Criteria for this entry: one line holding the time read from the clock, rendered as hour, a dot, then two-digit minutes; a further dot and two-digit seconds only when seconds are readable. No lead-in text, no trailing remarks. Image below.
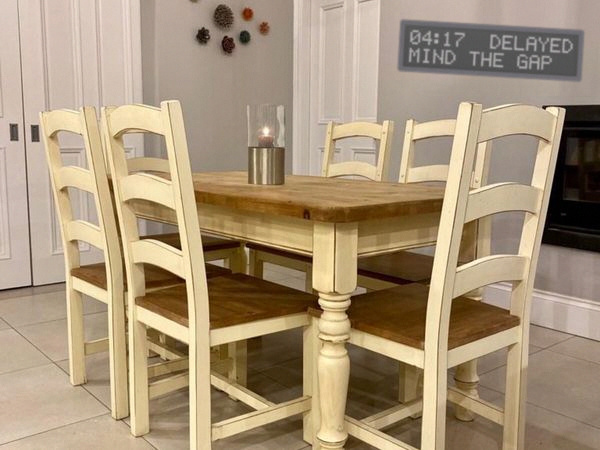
4.17
